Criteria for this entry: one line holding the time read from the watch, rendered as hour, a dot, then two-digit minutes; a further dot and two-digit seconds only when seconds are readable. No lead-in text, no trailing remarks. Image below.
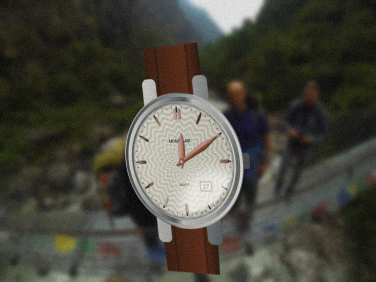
12.10
